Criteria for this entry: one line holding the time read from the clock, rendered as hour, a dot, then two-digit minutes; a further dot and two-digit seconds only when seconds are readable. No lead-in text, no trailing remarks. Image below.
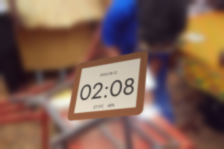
2.08
